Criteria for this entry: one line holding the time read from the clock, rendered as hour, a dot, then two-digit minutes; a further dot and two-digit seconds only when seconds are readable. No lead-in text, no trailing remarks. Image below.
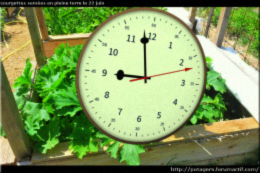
8.58.12
